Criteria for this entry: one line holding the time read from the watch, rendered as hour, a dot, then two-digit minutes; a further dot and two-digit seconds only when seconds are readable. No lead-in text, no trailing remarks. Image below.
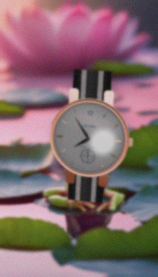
7.54
